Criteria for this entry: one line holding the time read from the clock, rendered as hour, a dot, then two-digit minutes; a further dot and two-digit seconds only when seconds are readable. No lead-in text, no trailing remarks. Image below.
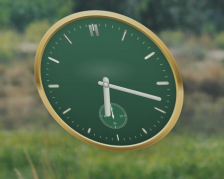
6.18
